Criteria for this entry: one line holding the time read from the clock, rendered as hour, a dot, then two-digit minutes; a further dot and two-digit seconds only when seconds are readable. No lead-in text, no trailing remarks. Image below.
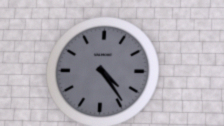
4.24
